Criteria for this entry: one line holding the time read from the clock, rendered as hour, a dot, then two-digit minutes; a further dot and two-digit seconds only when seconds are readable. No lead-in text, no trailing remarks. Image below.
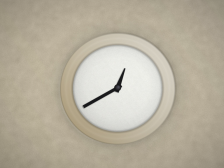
12.40
